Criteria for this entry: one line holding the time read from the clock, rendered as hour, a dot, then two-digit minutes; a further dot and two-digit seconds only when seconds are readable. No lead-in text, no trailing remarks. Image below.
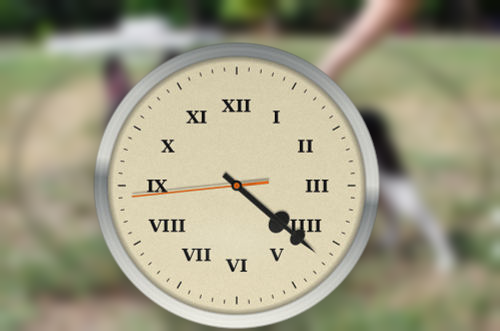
4.21.44
